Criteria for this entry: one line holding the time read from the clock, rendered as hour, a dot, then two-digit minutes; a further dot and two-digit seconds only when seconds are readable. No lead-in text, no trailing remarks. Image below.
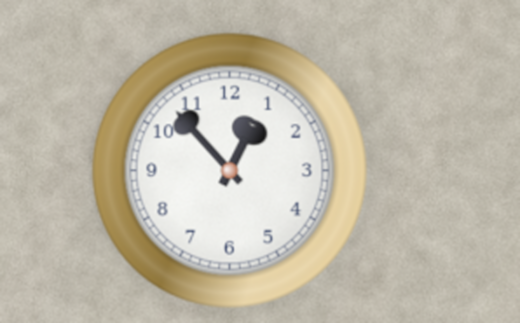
12.53
